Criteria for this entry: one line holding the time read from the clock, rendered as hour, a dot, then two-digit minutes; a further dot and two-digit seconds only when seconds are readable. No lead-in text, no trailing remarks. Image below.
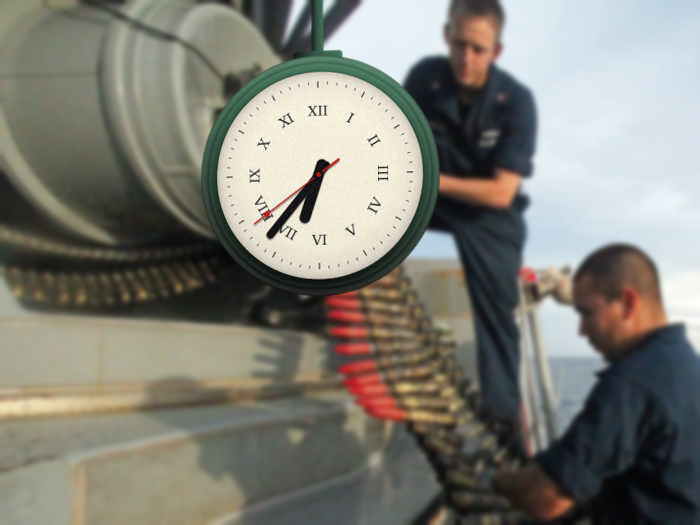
6.36.39
